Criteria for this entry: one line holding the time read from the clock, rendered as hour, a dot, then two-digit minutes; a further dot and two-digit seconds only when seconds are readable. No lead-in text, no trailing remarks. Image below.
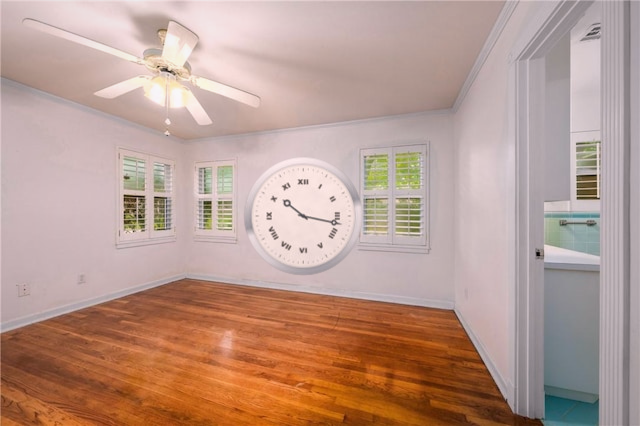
10.17
